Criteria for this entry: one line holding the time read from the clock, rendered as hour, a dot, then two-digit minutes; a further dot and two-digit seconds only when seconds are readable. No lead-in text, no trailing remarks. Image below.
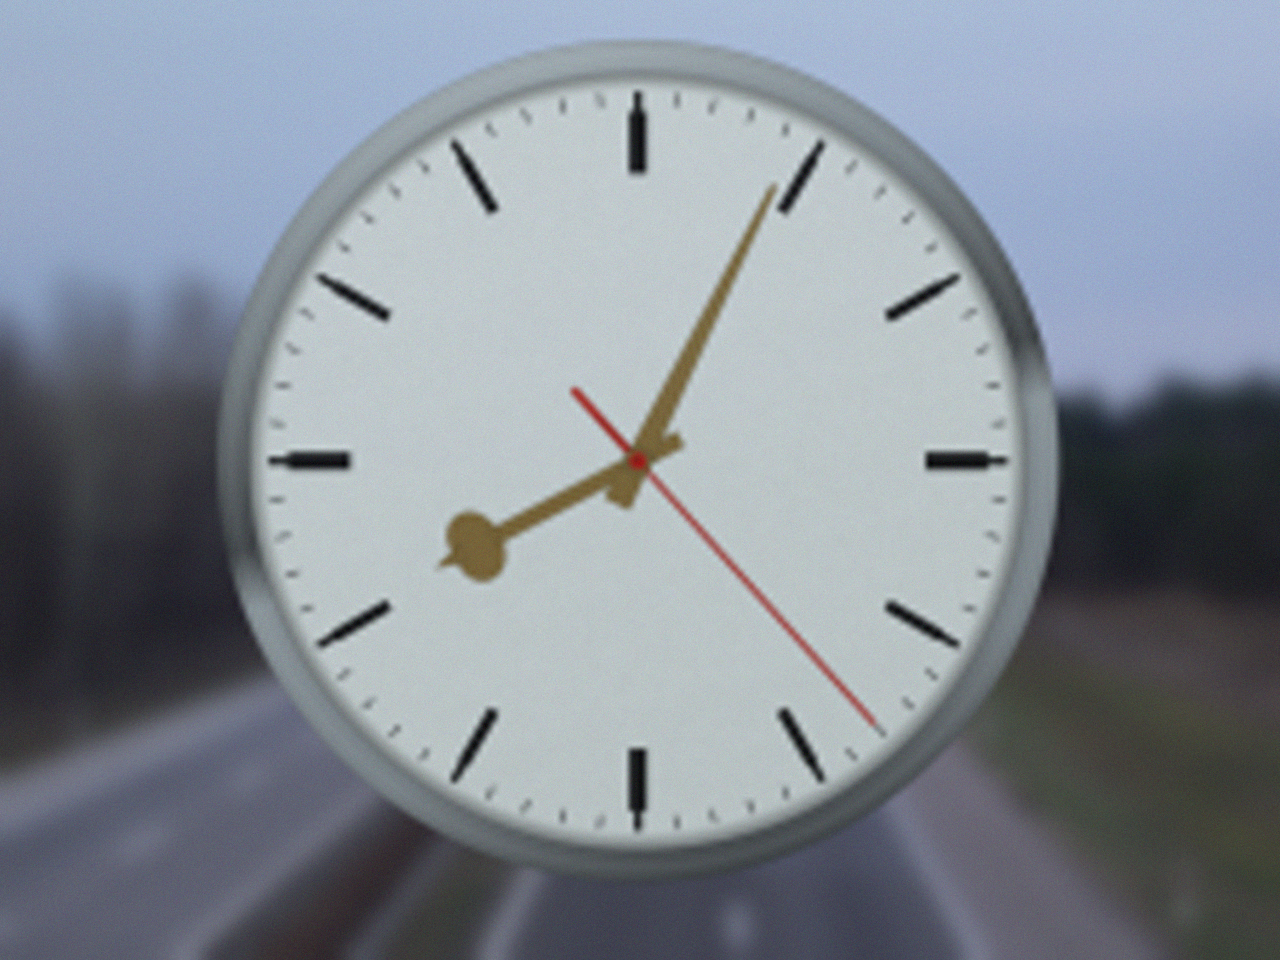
8.04.23
